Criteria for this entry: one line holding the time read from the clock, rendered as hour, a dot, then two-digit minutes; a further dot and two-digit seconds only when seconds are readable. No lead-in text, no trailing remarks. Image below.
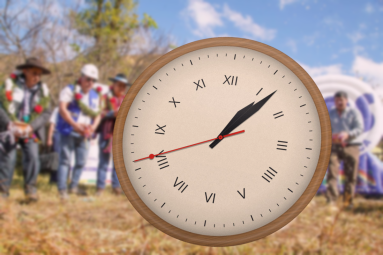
1.06.41
